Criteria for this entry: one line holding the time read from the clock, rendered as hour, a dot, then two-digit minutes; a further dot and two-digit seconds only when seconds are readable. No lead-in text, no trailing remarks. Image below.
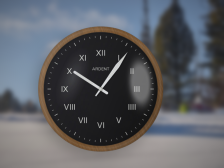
10.06
